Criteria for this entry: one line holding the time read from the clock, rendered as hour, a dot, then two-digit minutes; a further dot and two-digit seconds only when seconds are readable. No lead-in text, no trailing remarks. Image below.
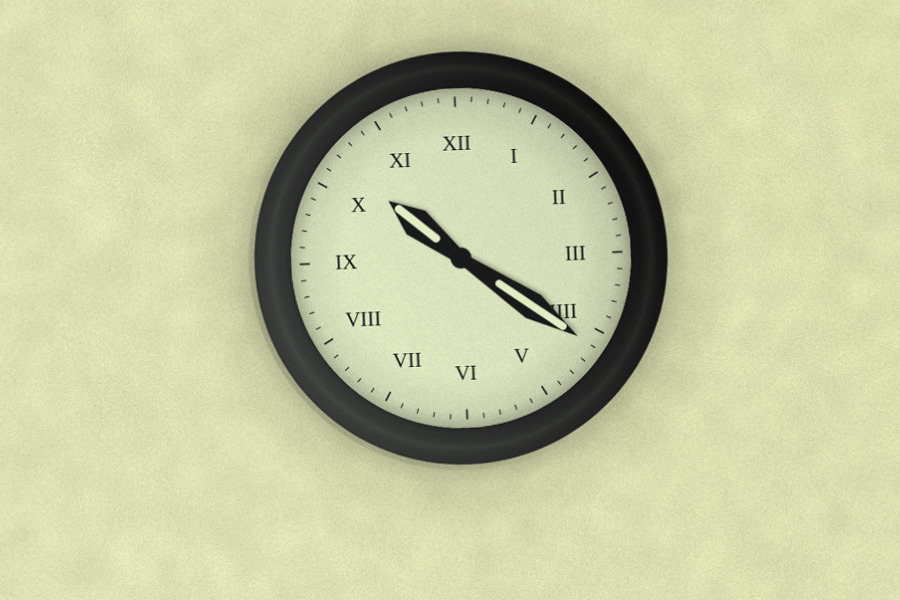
10.21
